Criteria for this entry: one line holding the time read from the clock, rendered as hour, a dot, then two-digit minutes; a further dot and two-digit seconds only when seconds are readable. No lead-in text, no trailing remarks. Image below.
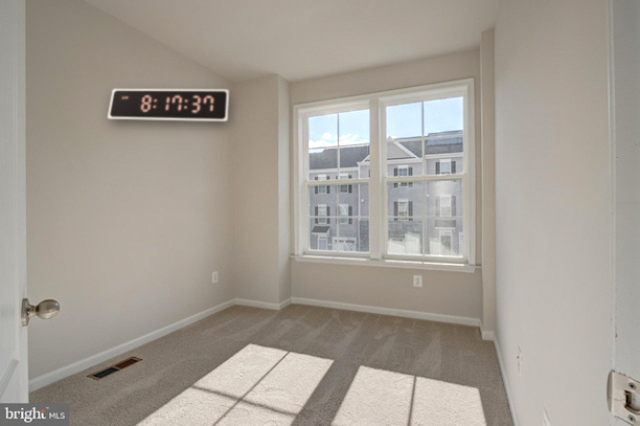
8.17.37
